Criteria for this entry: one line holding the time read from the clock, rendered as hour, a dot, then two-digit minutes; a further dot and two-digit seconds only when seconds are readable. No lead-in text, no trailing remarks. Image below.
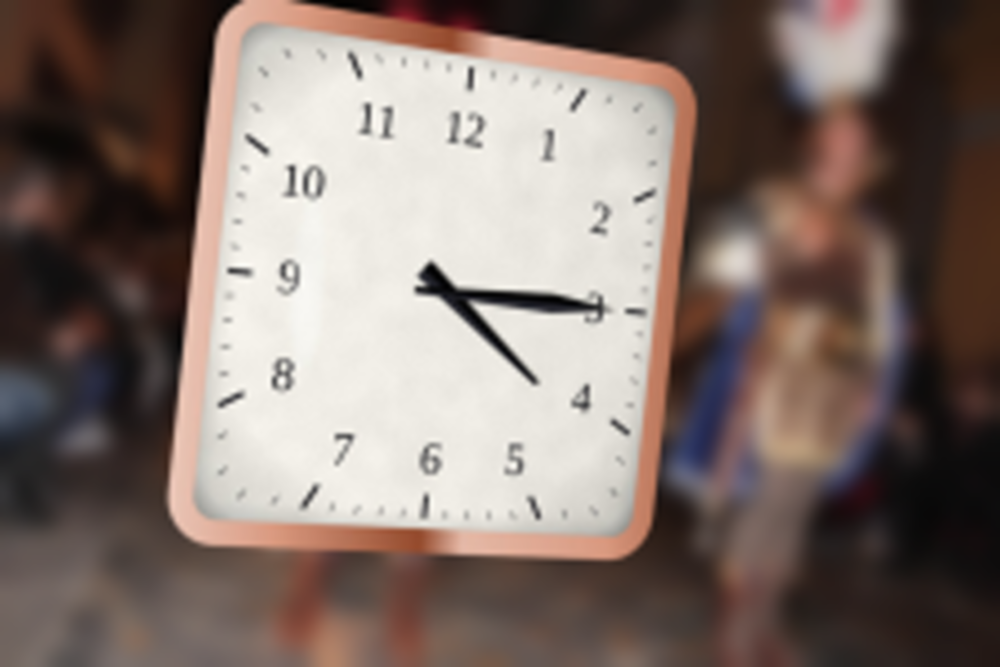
4.15
